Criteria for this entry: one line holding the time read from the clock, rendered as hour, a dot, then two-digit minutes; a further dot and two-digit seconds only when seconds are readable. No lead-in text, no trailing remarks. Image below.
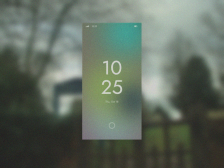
10.25
